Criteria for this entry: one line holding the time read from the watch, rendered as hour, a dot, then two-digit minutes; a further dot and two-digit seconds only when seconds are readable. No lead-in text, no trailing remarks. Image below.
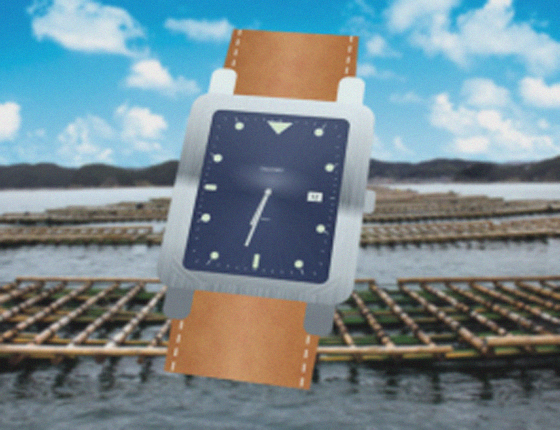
6.32
